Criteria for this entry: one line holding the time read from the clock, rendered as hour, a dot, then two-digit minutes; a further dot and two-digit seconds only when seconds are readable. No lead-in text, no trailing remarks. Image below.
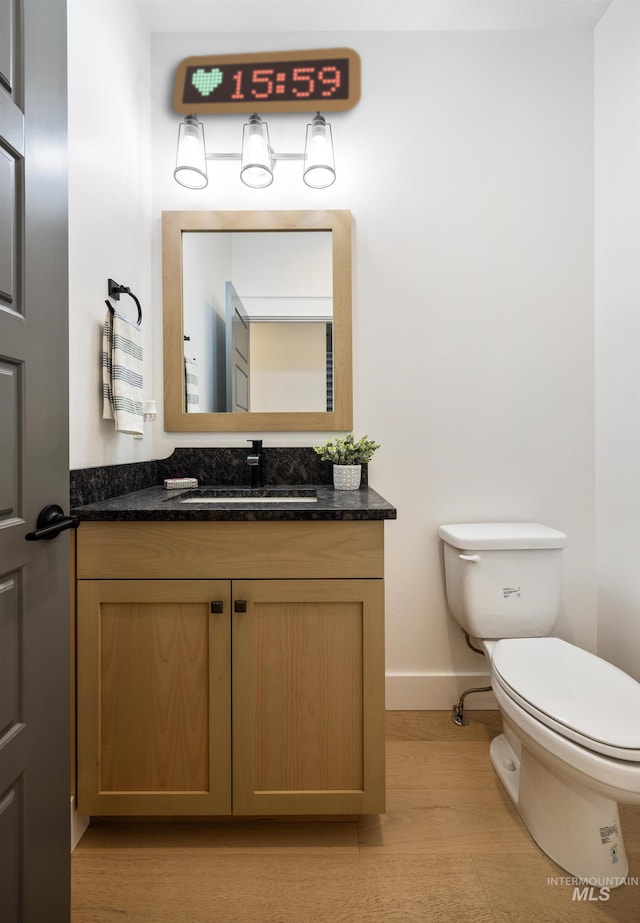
15.59
